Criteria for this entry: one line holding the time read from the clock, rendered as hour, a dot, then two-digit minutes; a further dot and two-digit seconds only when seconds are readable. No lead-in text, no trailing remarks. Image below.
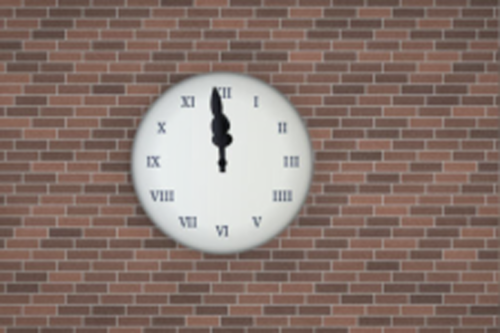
11.59
